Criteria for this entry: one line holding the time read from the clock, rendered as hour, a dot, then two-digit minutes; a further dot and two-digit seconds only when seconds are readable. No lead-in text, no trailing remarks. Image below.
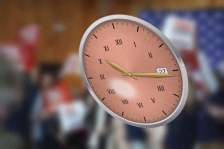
10.16
